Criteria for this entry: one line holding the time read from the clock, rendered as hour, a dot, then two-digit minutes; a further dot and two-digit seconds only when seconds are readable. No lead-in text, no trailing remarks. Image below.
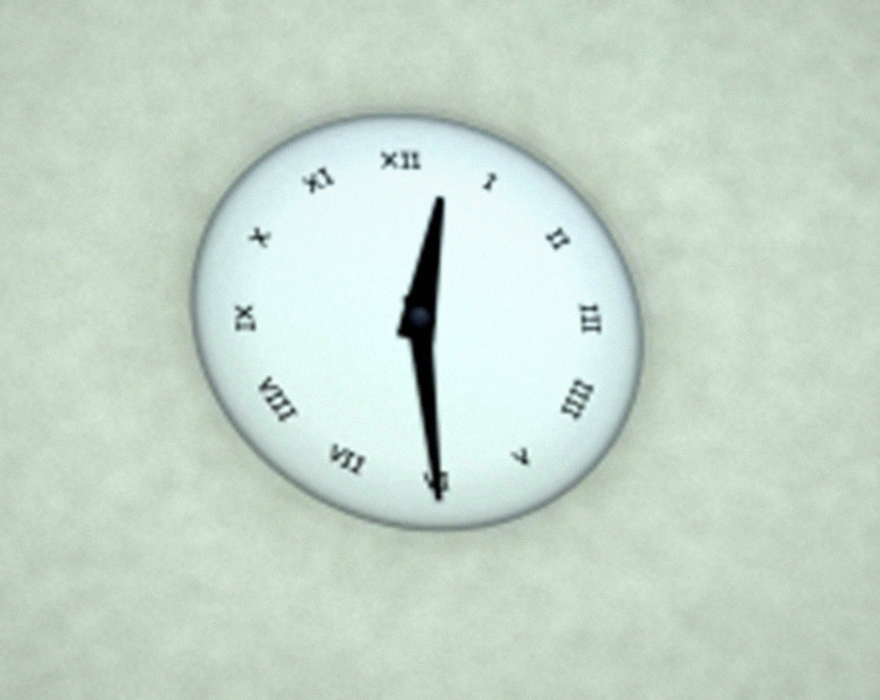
12.30
